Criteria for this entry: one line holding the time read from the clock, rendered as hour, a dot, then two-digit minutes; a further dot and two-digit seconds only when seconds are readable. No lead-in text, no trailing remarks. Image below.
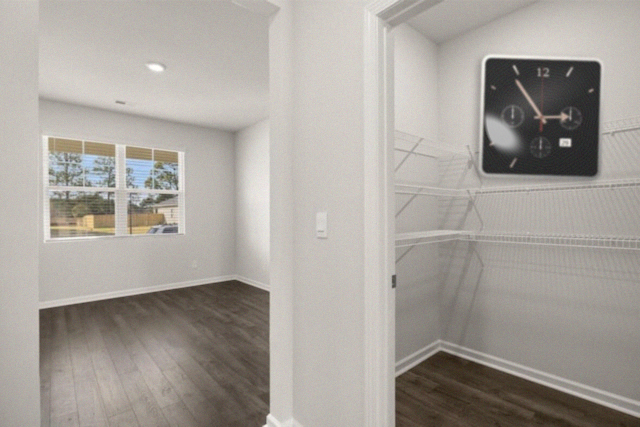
2.54
